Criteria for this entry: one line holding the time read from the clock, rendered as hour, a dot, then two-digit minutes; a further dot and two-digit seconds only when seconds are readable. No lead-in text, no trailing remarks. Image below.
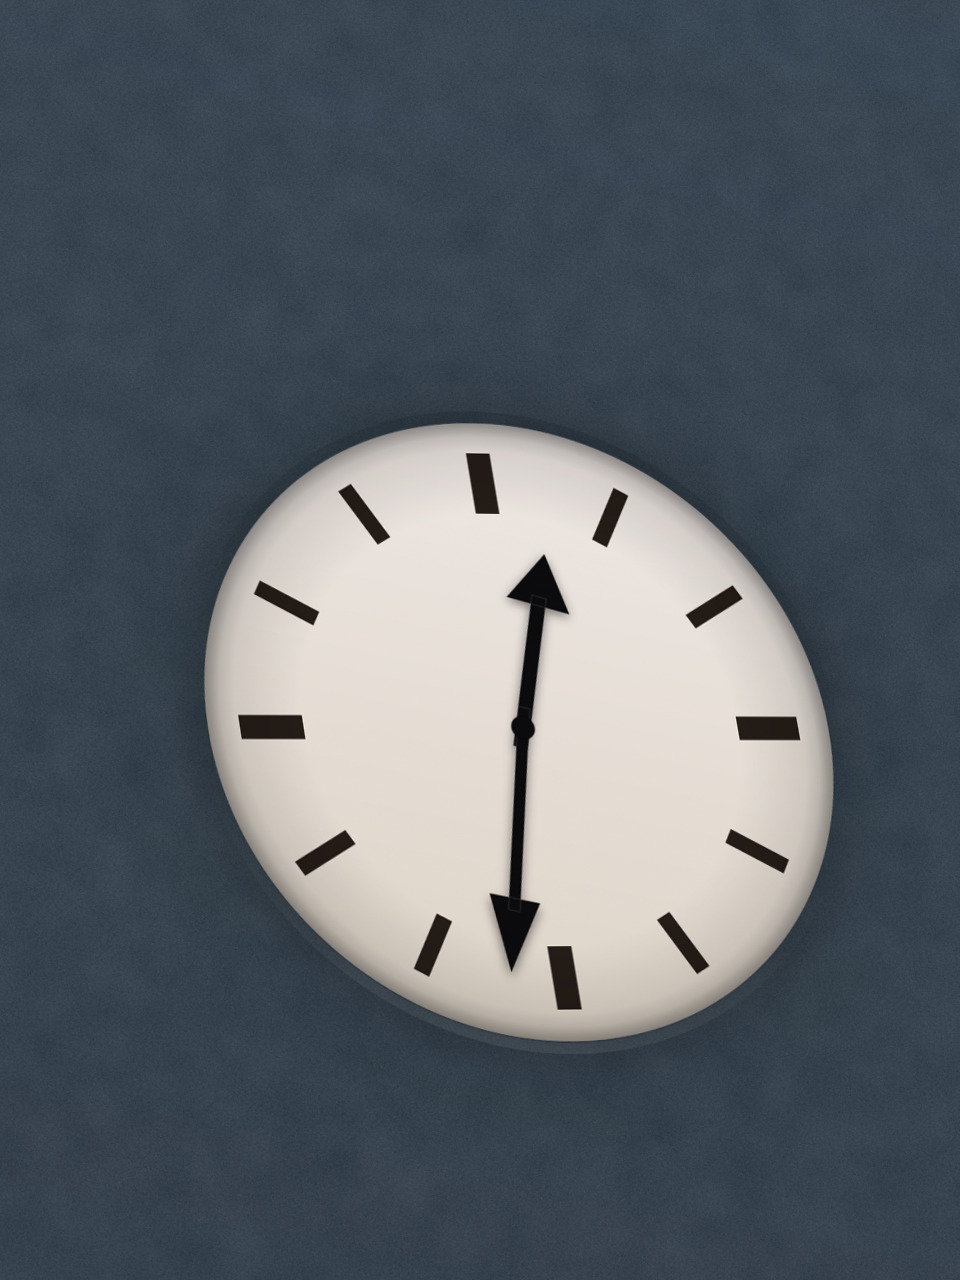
12.32
